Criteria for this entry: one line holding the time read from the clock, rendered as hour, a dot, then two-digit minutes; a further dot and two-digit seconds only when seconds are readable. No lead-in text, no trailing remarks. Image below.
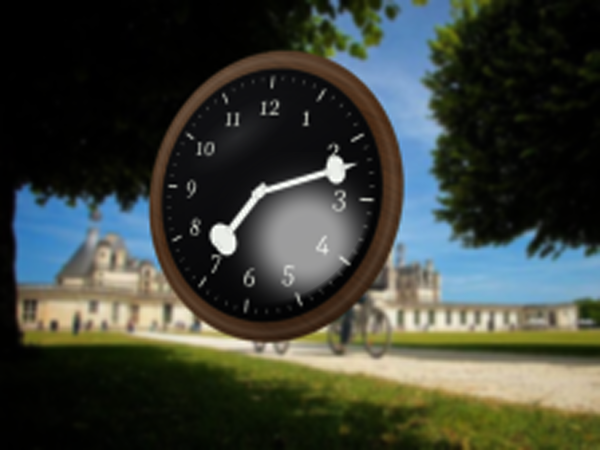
7.12
